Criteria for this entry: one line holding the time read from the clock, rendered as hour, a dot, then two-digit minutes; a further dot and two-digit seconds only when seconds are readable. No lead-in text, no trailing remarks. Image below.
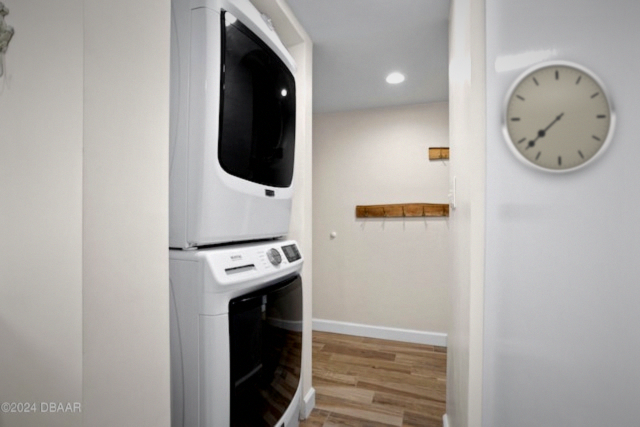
7.38
